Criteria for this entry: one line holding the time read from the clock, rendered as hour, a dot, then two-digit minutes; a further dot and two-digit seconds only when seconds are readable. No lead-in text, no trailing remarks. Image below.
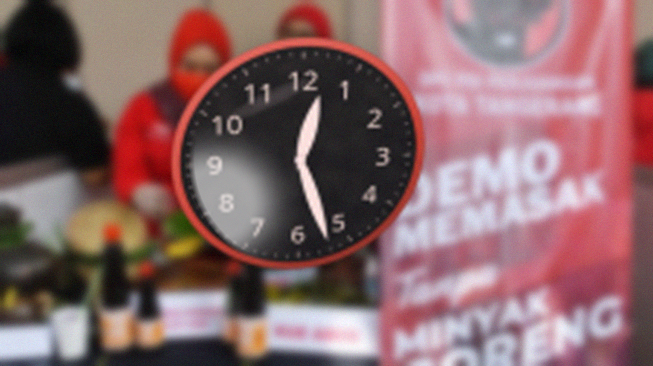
12.27
